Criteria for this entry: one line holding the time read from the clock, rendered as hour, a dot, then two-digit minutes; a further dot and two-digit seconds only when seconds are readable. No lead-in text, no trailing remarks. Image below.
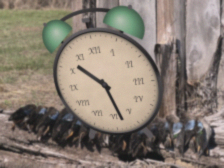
10.28
